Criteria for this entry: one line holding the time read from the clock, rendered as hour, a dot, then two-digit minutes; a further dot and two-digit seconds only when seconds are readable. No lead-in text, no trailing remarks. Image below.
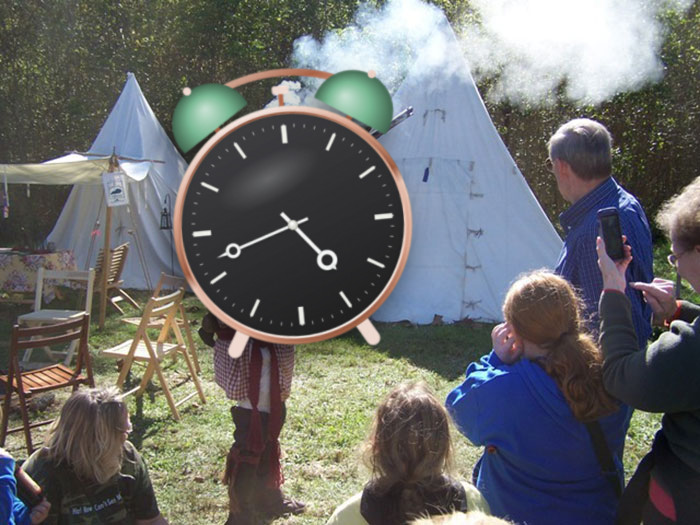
4.42
